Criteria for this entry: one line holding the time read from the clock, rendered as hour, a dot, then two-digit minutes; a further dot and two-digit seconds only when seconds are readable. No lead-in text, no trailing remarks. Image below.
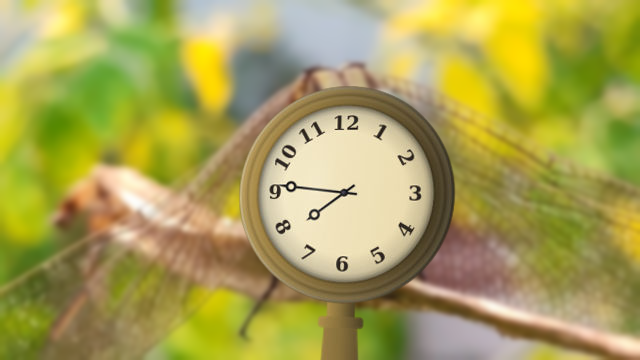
7.46
